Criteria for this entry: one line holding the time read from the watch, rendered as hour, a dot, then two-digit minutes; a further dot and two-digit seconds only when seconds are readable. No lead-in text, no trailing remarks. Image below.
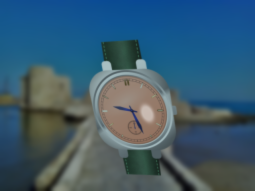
9.27
